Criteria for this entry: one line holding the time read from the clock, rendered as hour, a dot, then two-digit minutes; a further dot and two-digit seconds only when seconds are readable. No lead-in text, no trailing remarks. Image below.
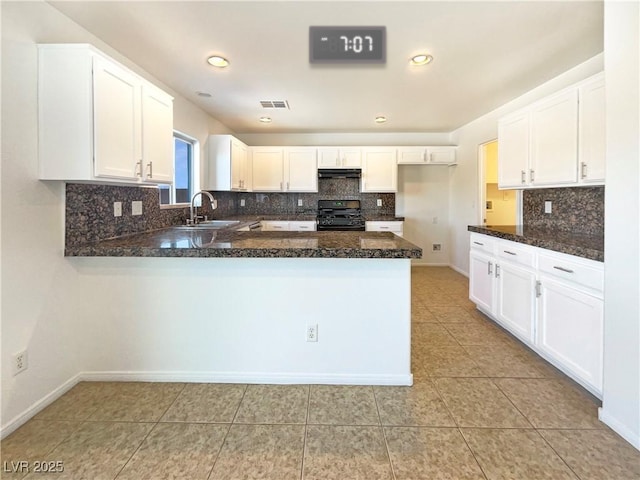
7.07
